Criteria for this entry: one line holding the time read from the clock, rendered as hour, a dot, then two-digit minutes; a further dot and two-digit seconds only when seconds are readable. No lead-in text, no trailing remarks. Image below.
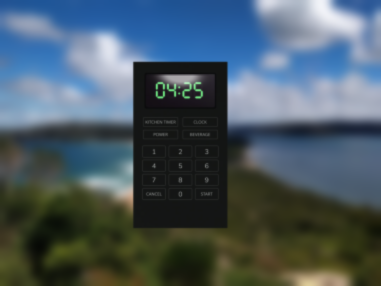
4.25
